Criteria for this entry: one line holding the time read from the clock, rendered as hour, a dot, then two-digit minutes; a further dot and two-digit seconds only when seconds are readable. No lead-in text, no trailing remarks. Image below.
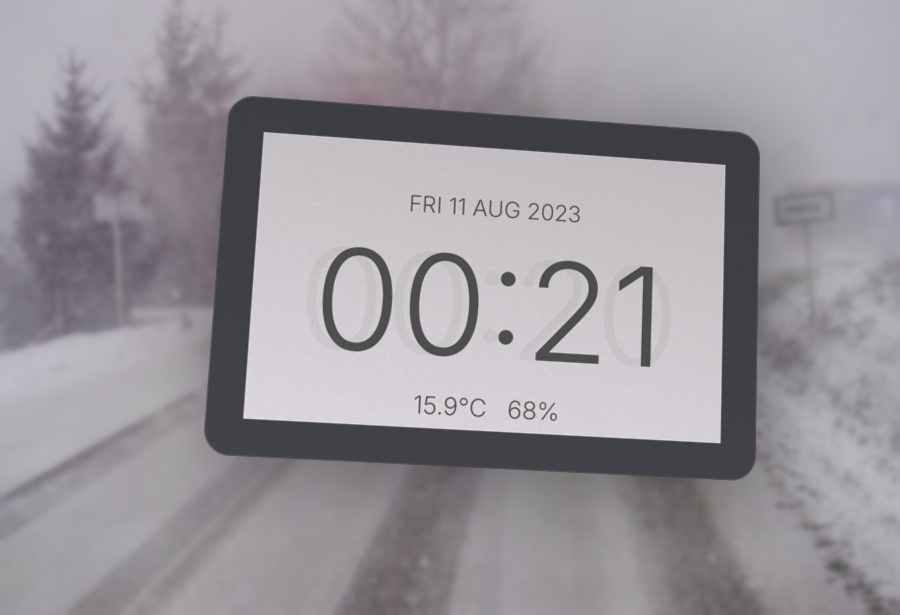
0.21
